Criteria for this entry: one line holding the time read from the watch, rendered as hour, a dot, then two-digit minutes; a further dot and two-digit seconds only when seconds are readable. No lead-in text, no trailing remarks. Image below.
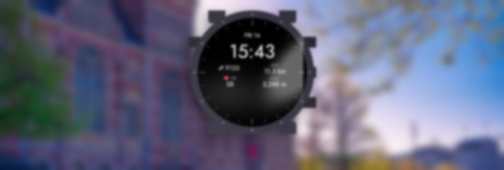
15.43
